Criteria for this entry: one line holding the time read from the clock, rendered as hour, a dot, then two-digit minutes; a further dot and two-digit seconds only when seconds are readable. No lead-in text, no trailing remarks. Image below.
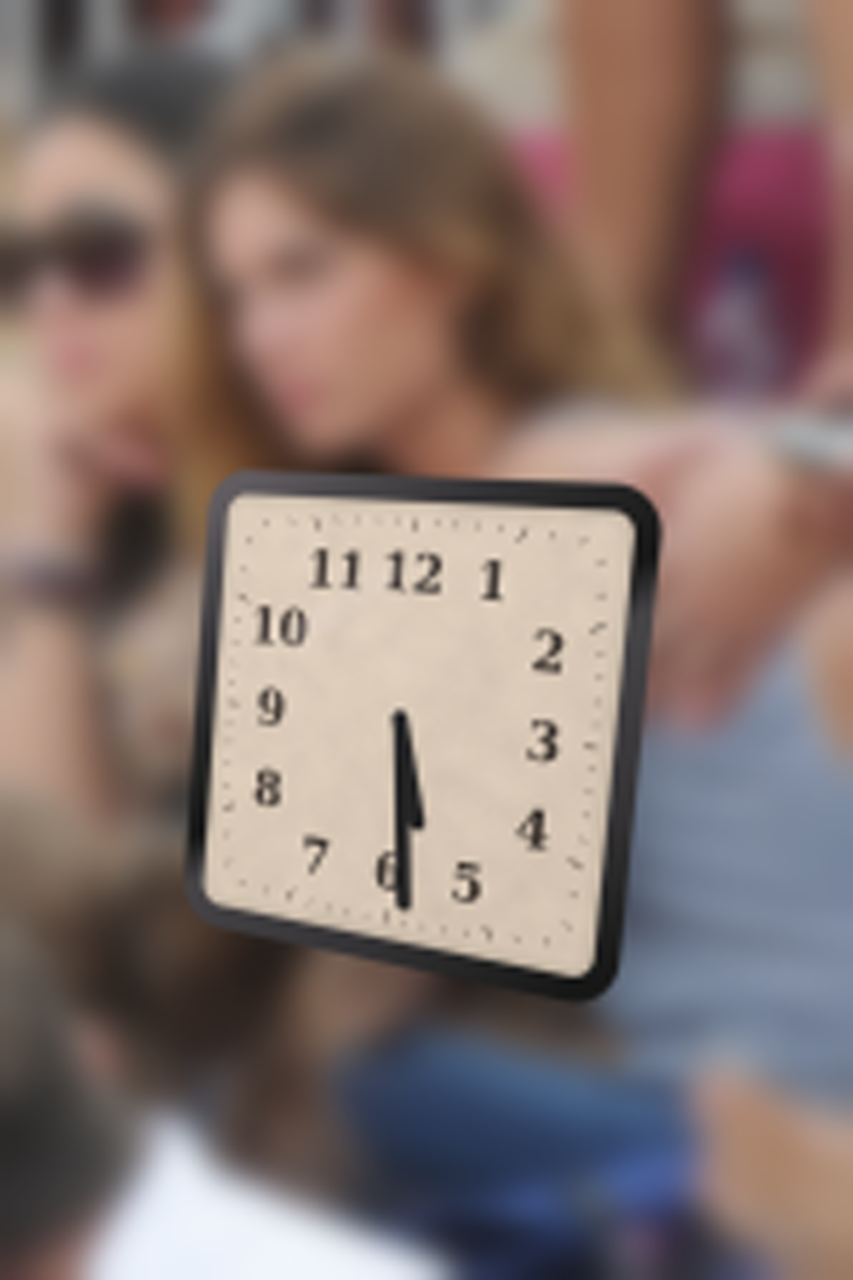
5.29
